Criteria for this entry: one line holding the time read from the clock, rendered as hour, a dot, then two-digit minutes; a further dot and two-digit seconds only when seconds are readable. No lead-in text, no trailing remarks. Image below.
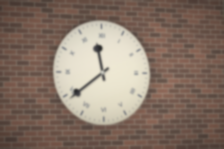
11.39
